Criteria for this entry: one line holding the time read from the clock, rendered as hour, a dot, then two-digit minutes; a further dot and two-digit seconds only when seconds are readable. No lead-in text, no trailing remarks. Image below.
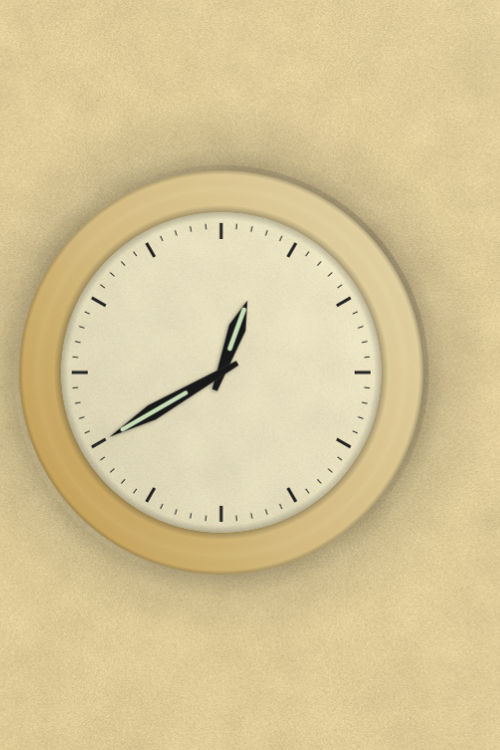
12.40
